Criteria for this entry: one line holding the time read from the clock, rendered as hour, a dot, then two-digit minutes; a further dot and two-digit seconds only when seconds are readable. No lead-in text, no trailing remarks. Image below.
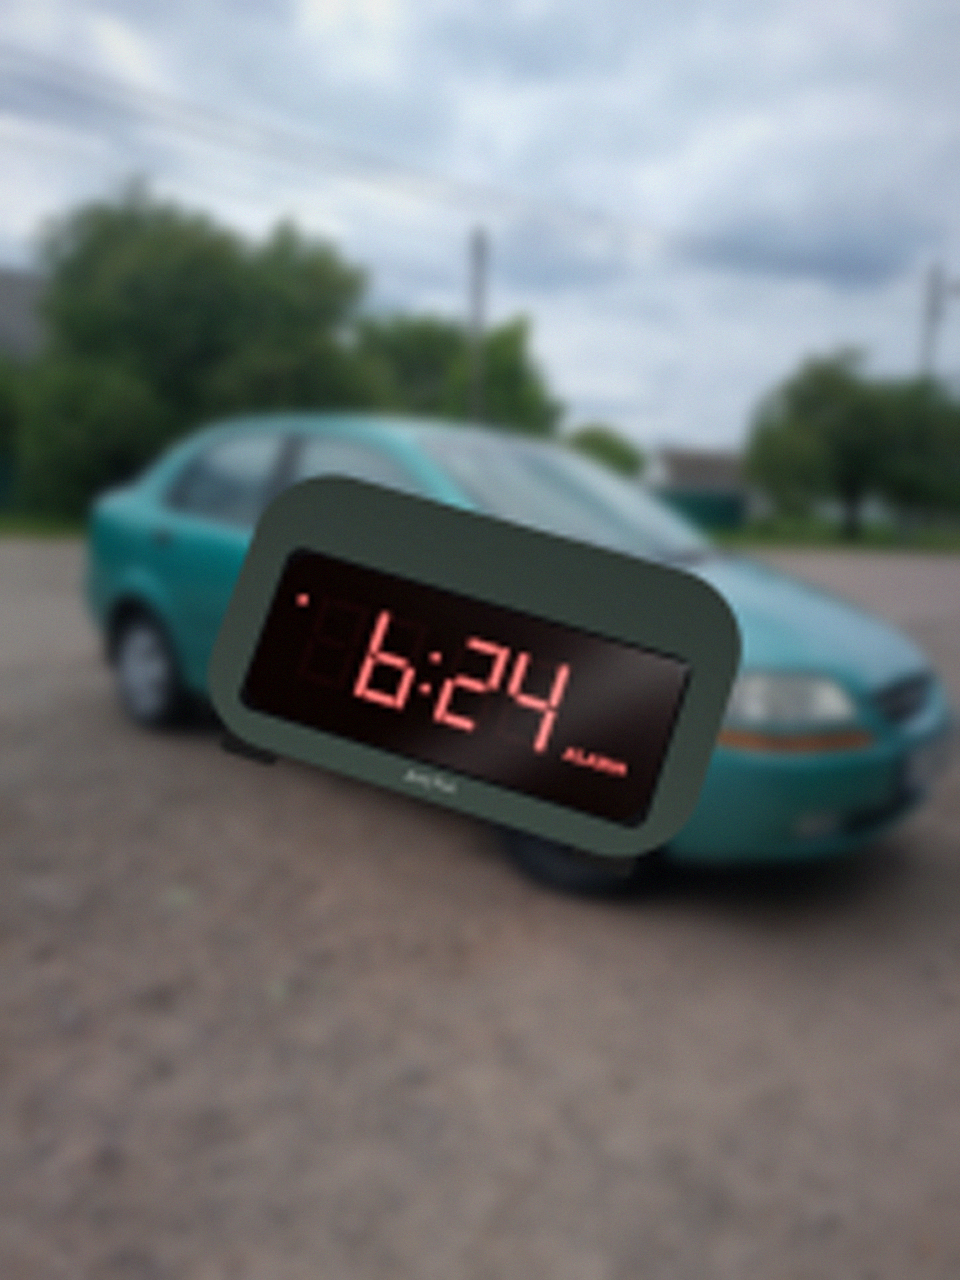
6.24
